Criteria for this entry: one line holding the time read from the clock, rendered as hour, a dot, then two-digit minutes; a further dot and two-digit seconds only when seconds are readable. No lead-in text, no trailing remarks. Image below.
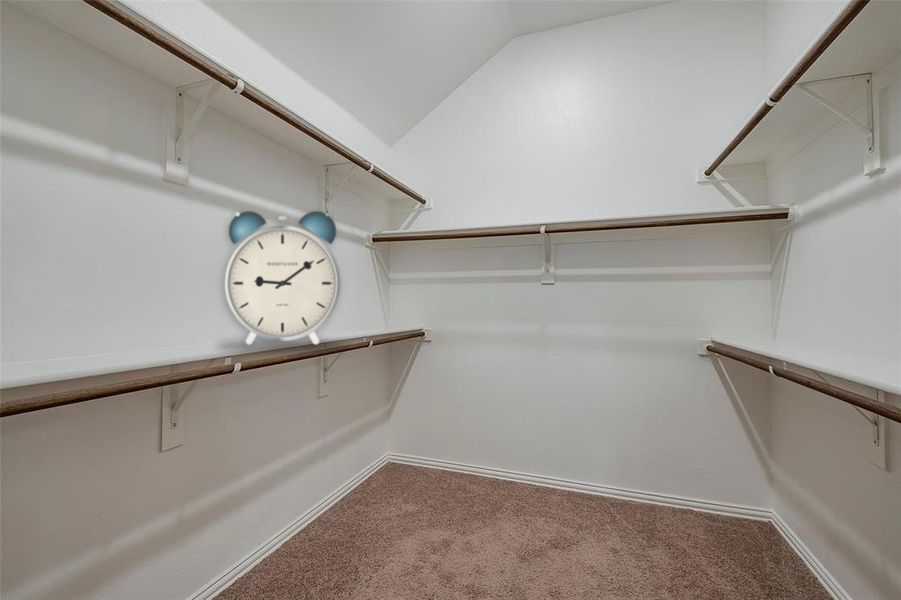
9.09
